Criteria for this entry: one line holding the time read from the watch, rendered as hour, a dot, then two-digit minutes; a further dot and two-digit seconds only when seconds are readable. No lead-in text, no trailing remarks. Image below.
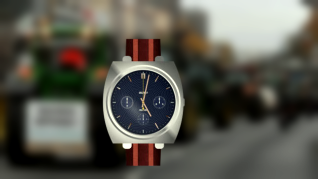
5.02
